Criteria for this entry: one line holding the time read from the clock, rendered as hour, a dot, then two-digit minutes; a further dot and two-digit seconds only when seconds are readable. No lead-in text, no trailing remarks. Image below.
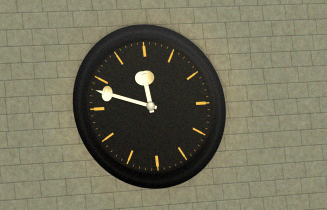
11.48
